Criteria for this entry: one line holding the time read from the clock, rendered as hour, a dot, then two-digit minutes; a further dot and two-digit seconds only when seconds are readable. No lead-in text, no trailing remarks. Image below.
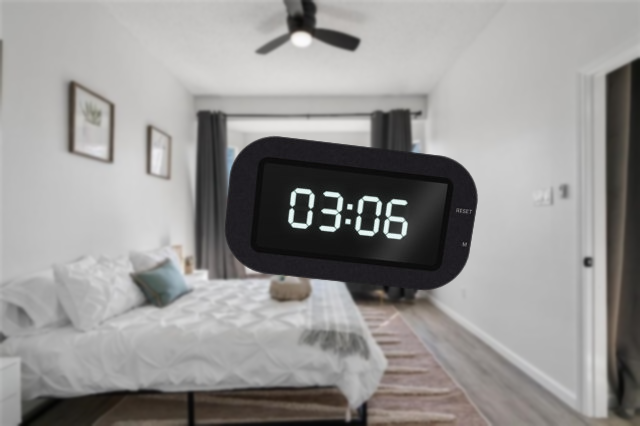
3.06
